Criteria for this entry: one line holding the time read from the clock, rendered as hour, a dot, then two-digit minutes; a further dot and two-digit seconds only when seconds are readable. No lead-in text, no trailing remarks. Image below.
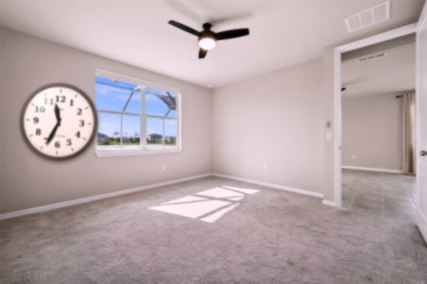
11.34
